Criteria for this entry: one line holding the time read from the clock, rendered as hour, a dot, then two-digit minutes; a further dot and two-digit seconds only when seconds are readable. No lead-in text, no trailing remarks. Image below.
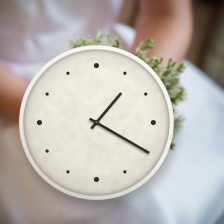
1.20
